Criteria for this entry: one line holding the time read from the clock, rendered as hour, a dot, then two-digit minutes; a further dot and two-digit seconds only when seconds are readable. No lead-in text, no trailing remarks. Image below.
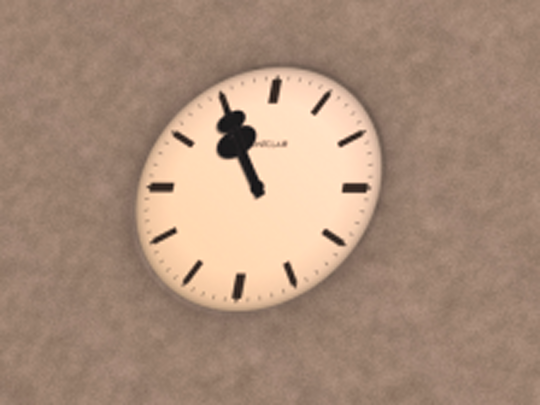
10.55
